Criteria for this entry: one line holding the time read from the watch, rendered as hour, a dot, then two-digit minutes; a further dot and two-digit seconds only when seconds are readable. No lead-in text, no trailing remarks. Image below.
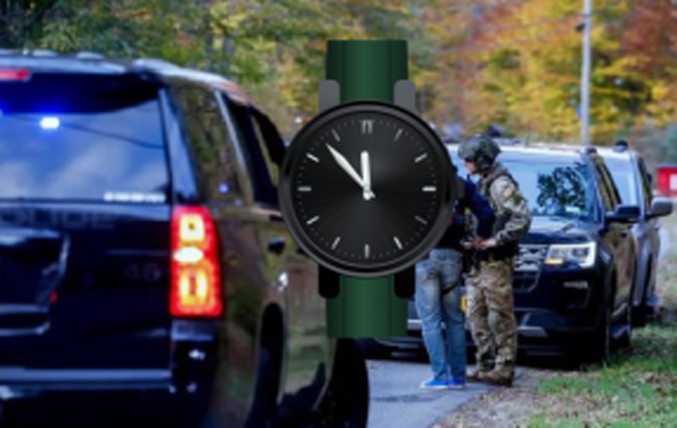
11.53
